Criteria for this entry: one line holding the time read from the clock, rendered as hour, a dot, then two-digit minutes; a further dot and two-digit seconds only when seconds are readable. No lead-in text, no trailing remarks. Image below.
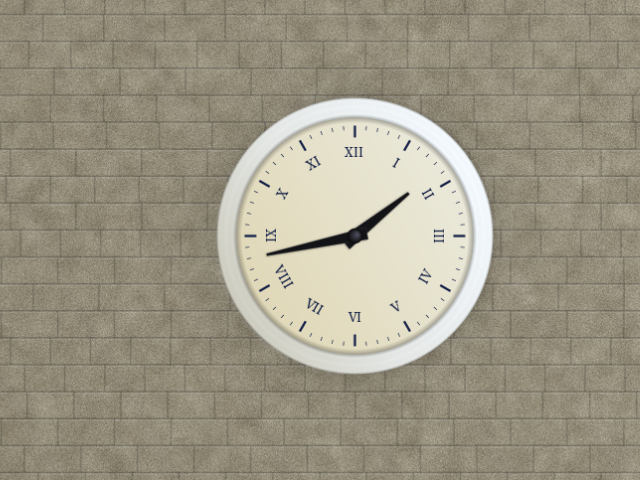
1.43
